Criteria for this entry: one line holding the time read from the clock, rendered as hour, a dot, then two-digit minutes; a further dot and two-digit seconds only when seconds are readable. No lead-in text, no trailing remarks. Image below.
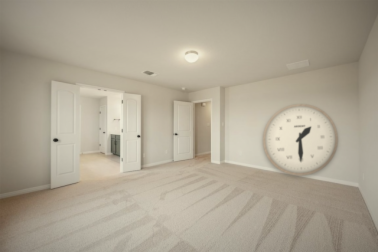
1.30
